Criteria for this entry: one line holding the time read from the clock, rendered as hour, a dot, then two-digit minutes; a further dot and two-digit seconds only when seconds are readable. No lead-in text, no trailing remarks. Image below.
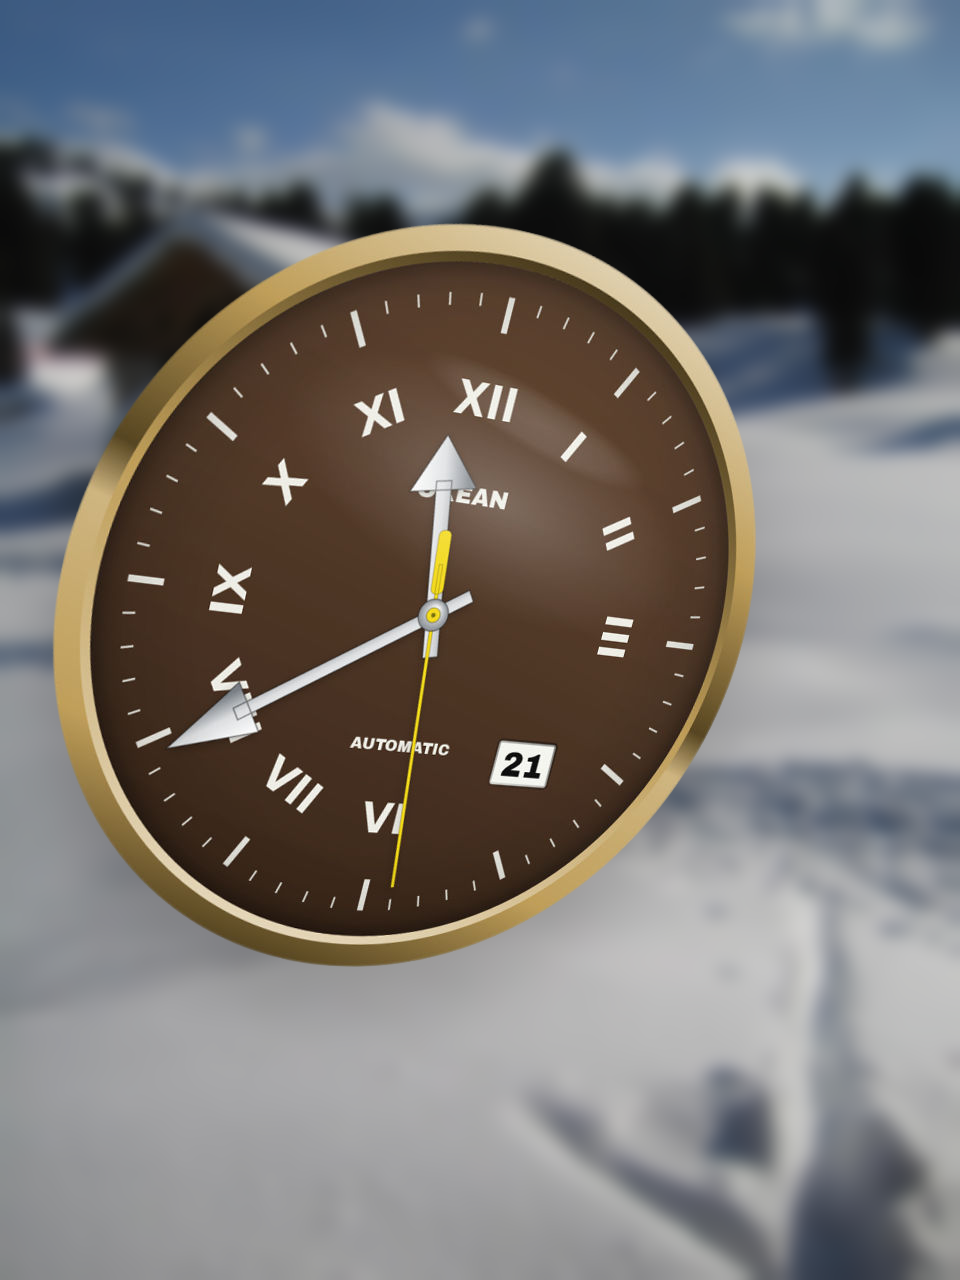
11.39.29
